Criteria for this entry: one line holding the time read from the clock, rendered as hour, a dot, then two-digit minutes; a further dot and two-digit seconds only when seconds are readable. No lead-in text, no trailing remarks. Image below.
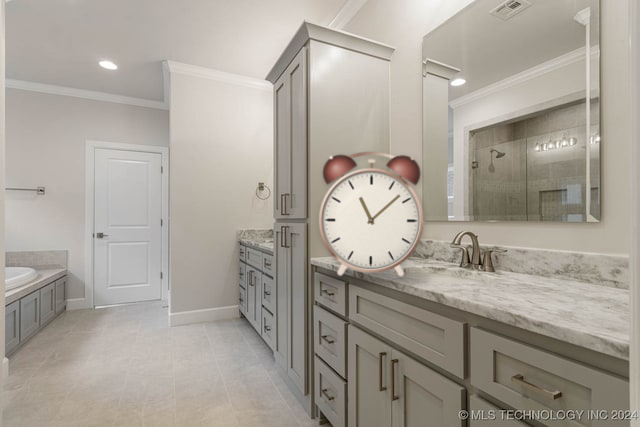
11.08
